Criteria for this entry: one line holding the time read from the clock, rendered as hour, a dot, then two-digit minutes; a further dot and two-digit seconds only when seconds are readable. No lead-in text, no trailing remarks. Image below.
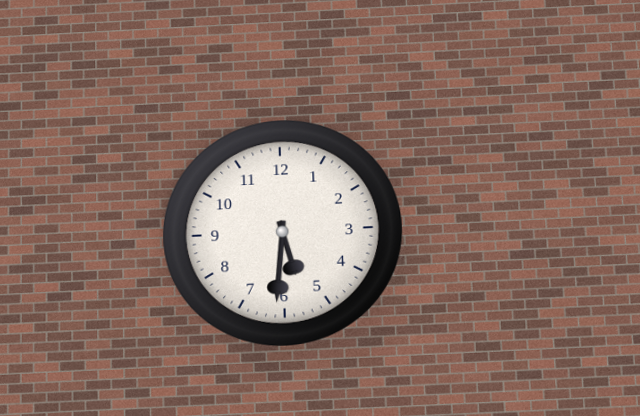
5.31
